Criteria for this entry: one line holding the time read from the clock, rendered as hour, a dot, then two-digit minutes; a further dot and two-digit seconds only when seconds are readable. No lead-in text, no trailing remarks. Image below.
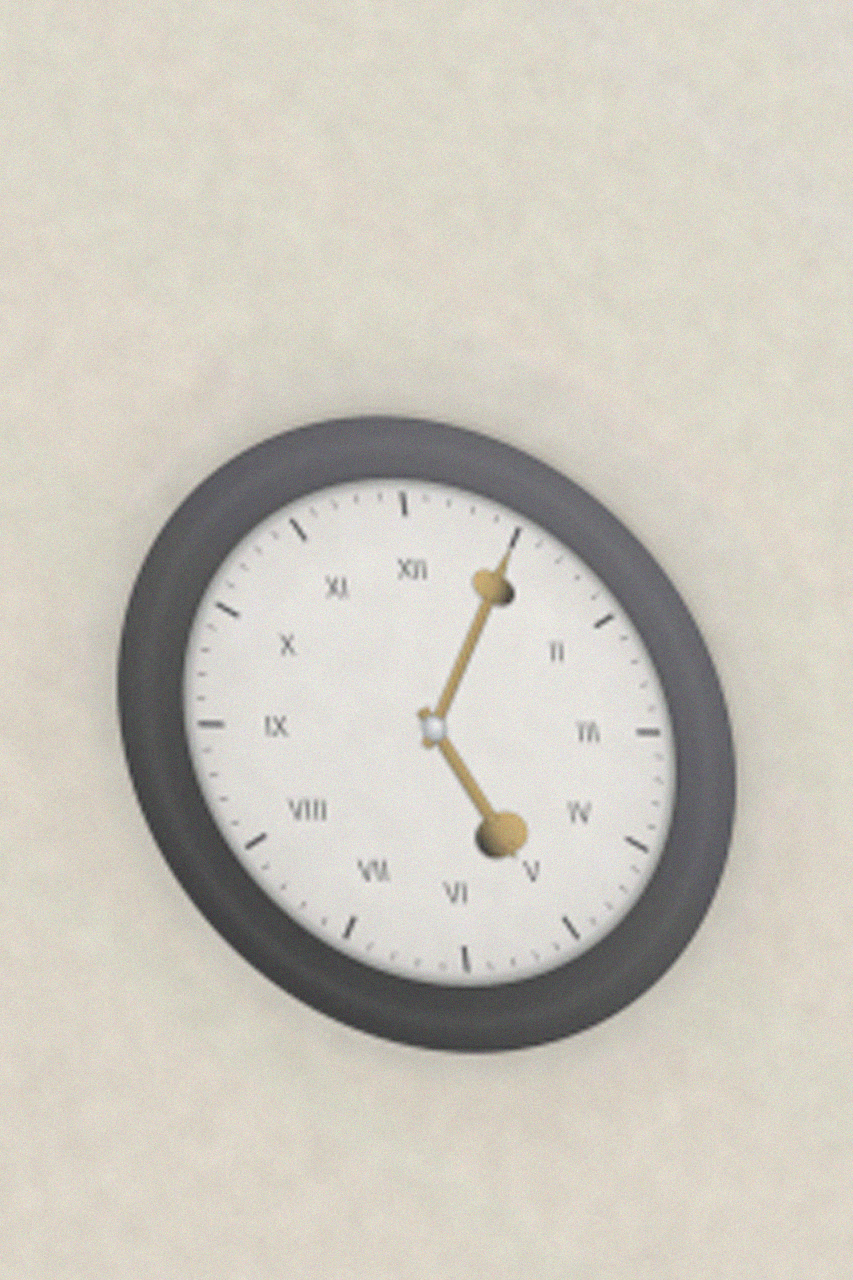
5.05
